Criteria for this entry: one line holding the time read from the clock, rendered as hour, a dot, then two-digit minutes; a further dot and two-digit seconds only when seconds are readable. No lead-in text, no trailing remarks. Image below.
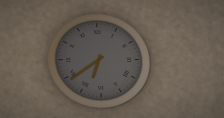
6.39
